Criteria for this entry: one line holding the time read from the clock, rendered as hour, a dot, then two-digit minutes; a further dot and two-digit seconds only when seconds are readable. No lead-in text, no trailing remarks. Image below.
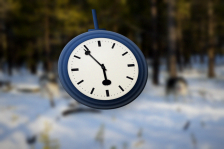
5.54
